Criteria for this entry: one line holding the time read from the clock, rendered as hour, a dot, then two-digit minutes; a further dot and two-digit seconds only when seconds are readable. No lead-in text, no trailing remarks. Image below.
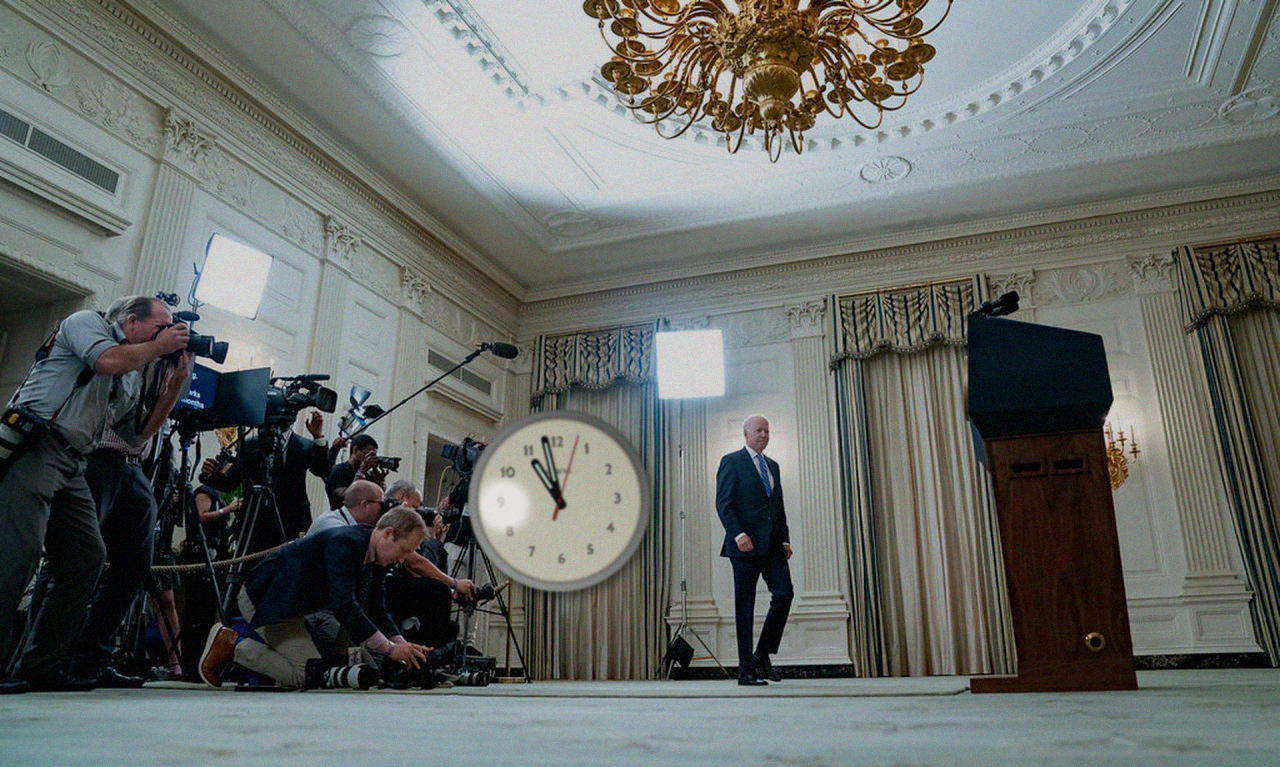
10.58.03
